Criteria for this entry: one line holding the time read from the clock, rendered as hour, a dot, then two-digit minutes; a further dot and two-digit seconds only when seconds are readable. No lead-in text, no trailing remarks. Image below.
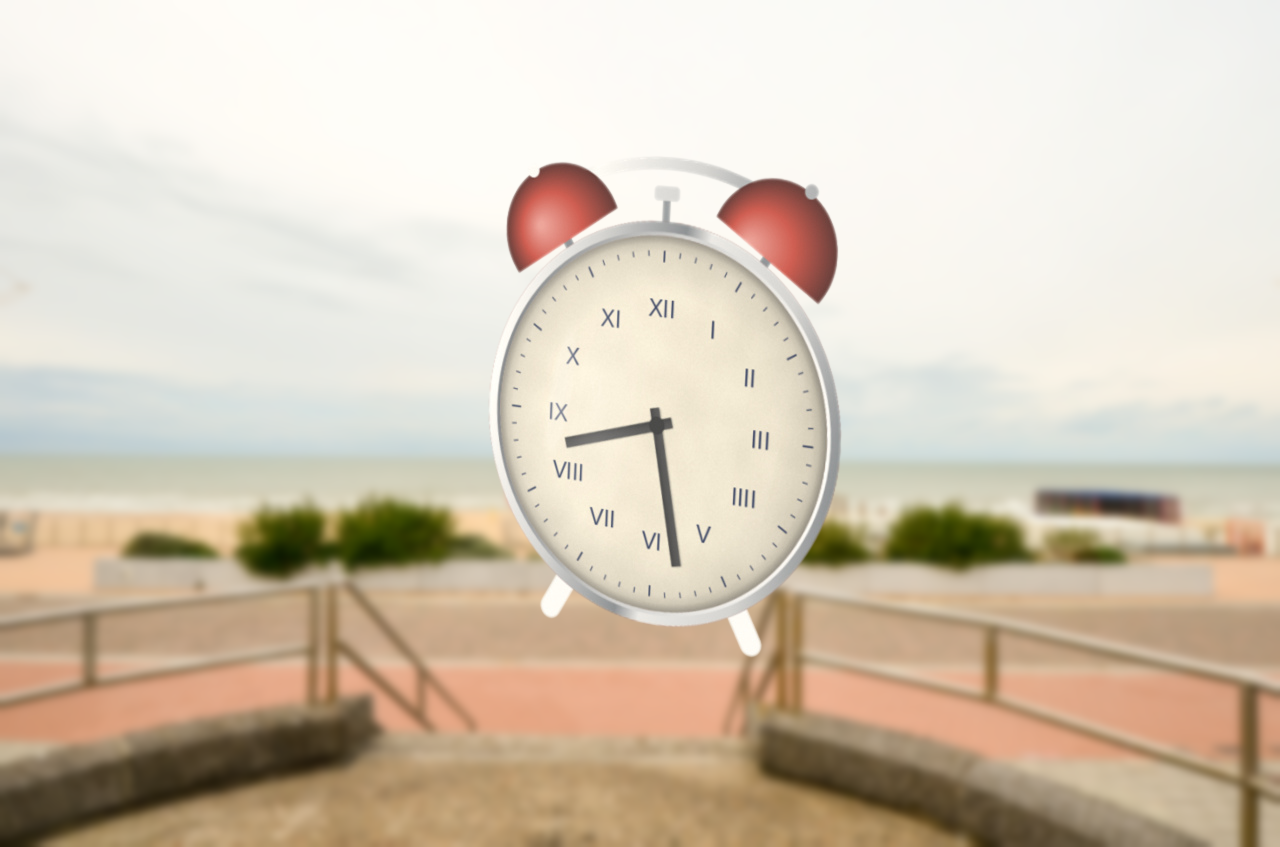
8.28
